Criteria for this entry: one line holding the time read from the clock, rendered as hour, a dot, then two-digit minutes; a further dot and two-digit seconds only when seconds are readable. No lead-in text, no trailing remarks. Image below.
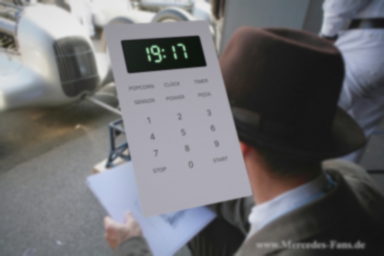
19.17
